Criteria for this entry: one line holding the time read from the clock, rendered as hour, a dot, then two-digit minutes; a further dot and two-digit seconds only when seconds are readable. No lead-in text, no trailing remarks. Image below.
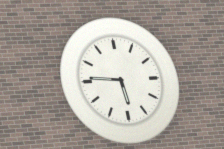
5.46
